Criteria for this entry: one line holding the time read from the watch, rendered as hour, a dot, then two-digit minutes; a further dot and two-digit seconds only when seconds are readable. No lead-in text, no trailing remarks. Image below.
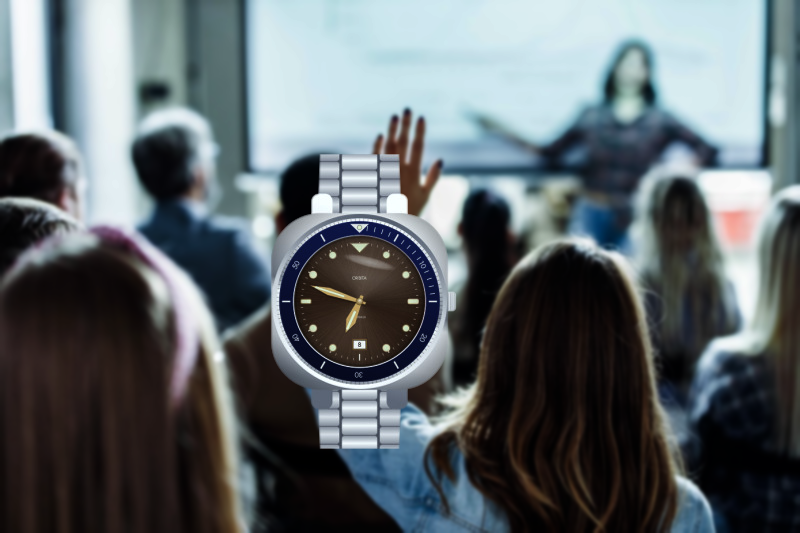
6.48
